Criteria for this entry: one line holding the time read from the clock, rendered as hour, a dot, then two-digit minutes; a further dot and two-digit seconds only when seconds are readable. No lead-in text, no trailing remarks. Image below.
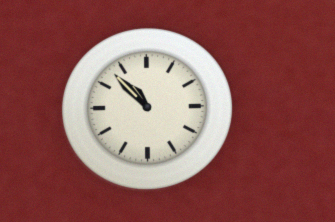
10.53
